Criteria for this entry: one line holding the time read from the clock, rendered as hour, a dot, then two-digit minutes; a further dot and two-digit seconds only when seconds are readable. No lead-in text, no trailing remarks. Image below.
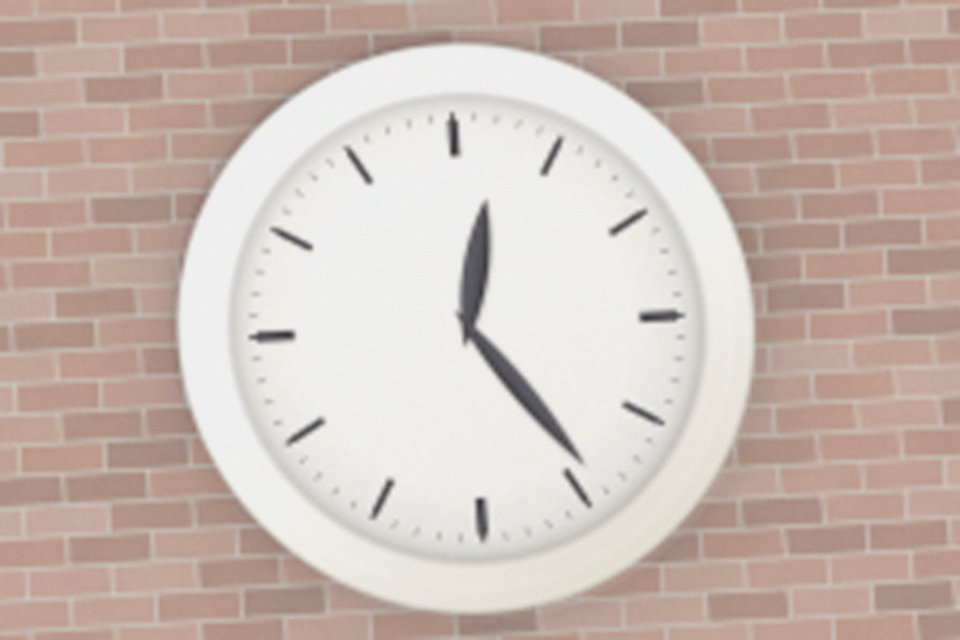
12.24
